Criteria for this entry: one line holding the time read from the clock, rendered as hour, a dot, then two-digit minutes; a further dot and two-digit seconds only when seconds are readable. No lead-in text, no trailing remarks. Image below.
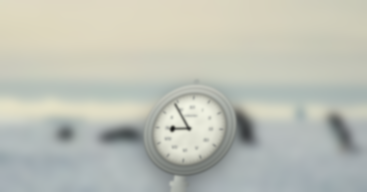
8.54
